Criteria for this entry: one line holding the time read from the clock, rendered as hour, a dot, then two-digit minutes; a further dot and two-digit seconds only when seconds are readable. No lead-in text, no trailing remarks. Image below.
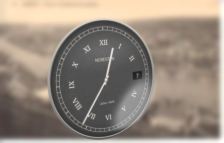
12.36
